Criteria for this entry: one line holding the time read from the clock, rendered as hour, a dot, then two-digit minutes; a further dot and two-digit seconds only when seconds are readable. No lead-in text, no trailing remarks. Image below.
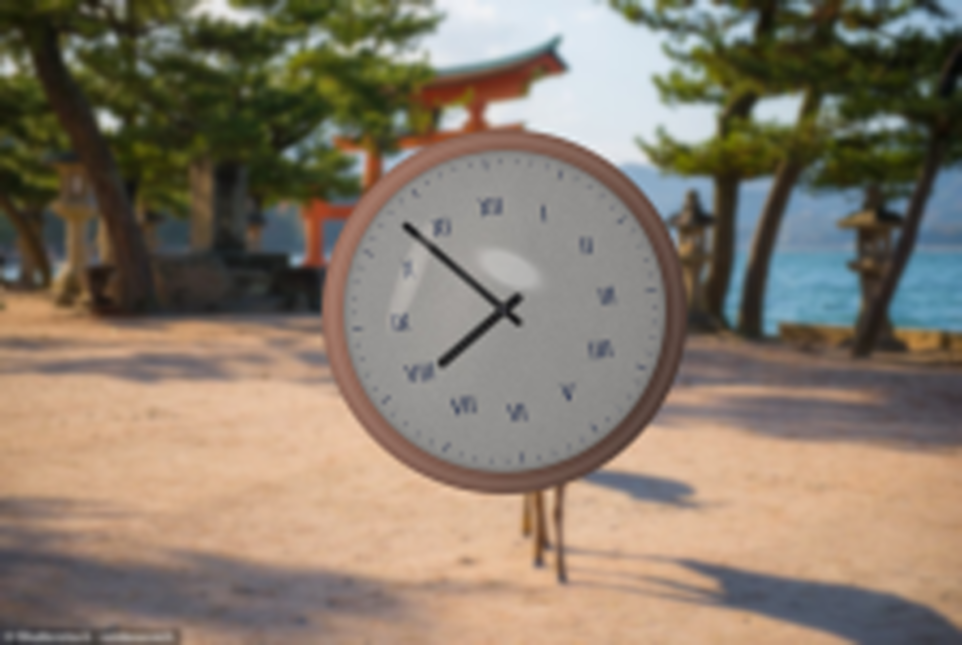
7.53
